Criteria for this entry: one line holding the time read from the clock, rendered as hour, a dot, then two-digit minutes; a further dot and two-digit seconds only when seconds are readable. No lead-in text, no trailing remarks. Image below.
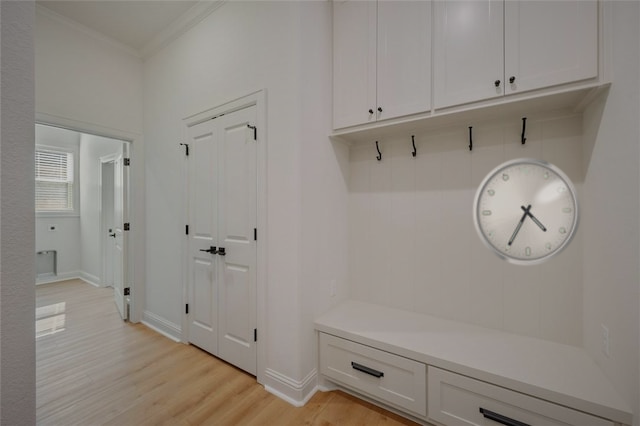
4.35
